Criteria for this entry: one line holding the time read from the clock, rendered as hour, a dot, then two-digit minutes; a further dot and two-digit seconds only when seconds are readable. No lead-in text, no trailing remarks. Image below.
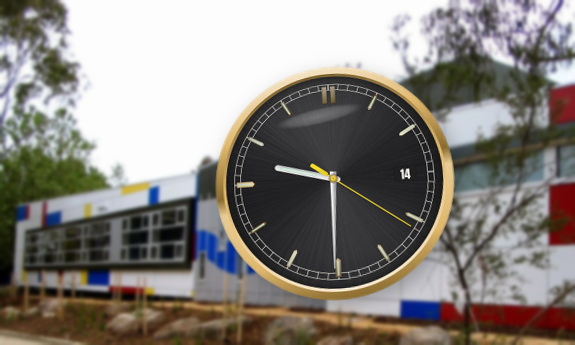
9.30.21
